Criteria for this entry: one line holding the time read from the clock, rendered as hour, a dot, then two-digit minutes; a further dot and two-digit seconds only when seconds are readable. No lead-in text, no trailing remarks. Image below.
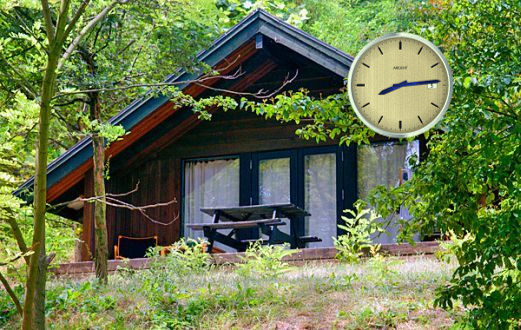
8.14
